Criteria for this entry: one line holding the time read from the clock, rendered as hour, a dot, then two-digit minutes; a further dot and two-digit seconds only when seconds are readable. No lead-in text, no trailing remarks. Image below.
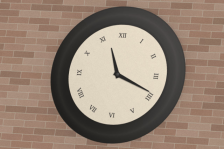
11.19
